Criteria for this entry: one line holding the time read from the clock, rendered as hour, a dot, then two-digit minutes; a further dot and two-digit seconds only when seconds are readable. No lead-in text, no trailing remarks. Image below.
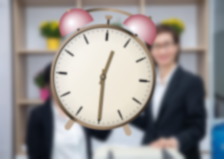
12.30
